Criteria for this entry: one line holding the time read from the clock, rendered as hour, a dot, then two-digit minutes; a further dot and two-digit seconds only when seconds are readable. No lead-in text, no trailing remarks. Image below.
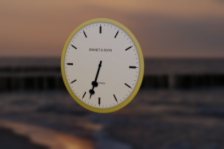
6.33
